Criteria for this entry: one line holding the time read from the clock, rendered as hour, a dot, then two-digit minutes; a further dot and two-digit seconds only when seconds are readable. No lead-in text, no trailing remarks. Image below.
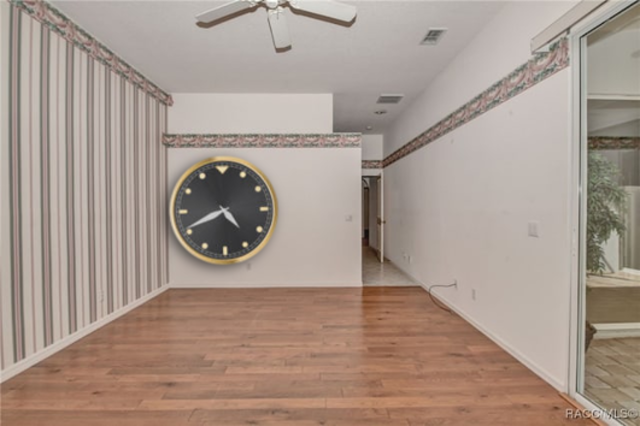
4.41
